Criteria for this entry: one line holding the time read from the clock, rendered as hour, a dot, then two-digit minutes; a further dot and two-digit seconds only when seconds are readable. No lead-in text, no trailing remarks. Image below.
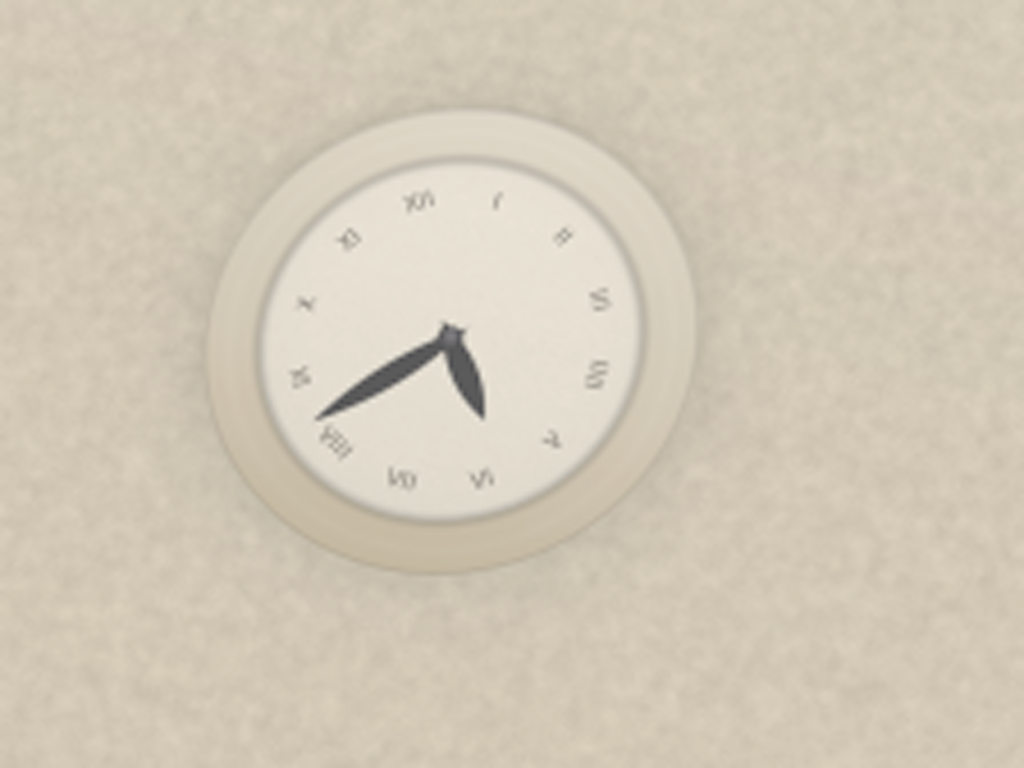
5.42
